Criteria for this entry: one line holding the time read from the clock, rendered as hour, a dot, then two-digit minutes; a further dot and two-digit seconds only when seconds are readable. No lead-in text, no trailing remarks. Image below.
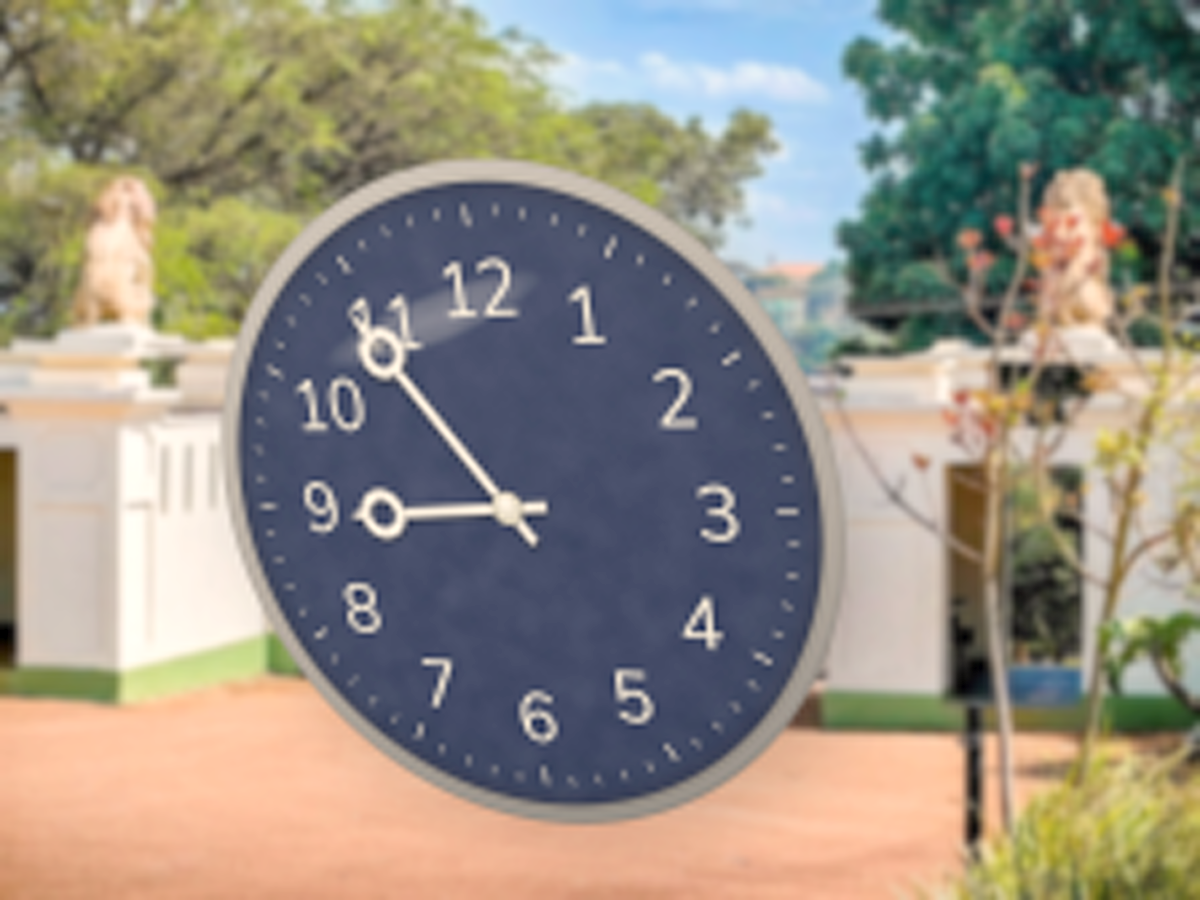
8.54
